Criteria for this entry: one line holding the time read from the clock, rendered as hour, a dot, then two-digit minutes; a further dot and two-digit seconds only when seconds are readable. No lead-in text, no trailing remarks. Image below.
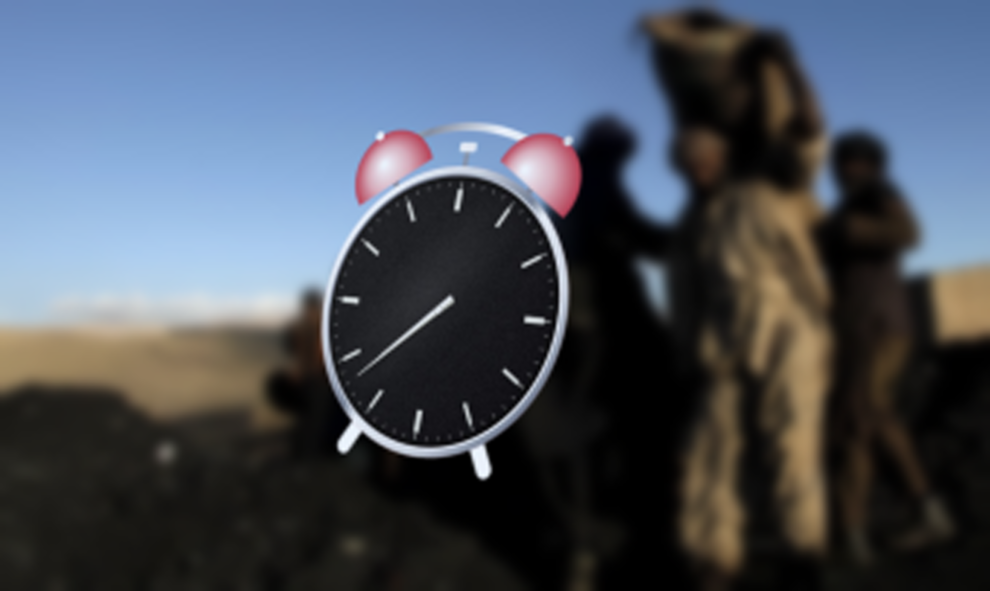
7.38
